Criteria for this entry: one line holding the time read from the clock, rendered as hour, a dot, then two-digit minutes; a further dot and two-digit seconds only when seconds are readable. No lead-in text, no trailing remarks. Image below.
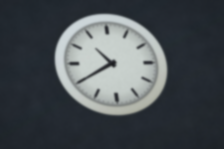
10.40
